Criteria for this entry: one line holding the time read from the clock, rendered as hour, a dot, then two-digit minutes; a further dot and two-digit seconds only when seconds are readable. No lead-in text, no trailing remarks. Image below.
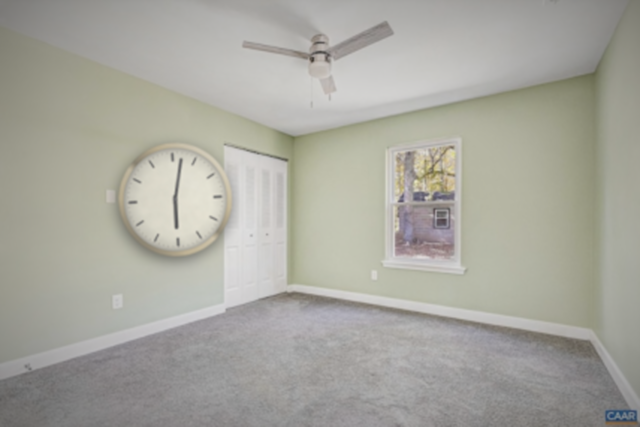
6.02
